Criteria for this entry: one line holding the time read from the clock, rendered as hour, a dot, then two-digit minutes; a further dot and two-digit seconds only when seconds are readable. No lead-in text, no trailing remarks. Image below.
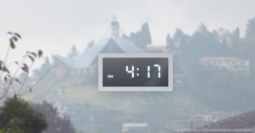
4.17
